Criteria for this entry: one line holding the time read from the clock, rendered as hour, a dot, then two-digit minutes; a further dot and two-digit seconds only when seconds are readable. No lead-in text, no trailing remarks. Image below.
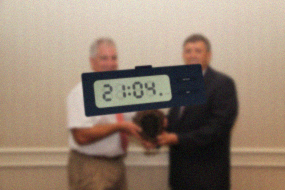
21.04
